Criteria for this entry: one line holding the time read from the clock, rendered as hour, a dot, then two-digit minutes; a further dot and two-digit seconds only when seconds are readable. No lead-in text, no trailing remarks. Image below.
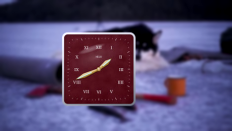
1.41
